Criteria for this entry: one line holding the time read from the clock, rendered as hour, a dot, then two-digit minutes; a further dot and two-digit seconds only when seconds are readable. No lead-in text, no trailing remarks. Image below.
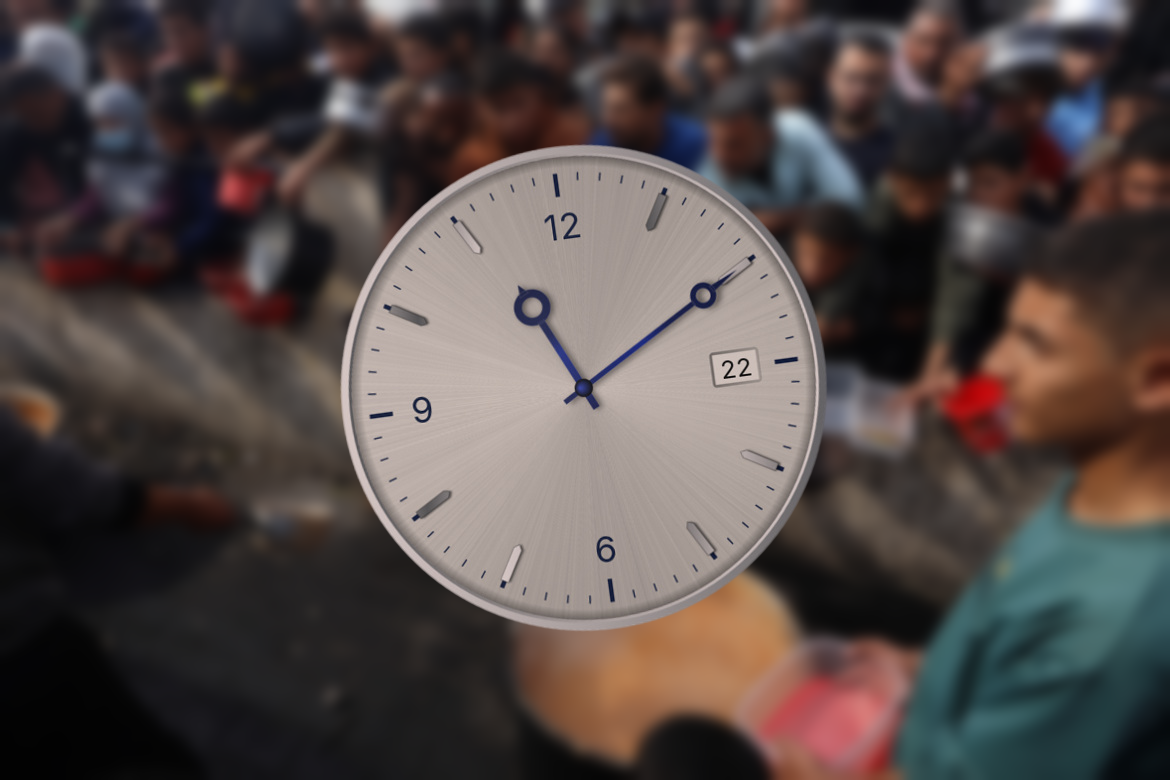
11.10
